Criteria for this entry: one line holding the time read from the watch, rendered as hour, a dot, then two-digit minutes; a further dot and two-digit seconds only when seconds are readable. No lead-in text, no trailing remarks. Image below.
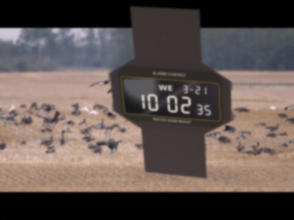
10.02.35
